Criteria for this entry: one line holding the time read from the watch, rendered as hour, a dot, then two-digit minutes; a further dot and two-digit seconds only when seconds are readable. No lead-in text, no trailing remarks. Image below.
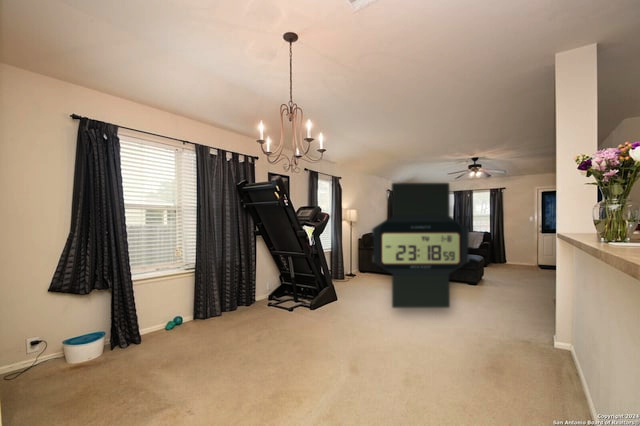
23.18
